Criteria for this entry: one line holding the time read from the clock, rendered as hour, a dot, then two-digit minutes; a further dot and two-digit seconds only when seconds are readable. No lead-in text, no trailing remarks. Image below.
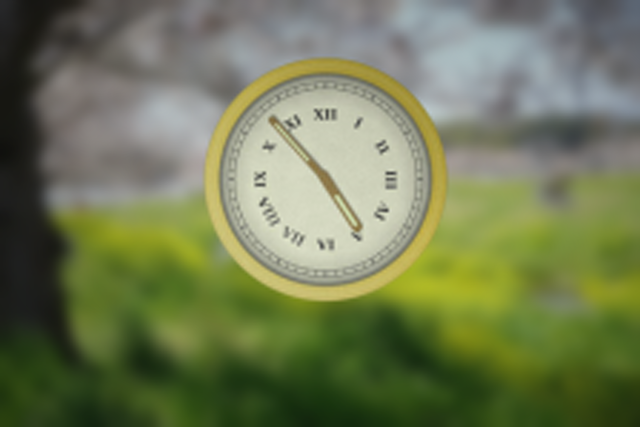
4.53
